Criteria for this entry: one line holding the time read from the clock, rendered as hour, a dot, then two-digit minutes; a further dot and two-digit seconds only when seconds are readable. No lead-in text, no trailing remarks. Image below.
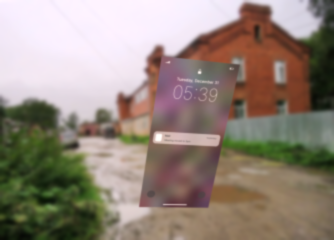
5.39
